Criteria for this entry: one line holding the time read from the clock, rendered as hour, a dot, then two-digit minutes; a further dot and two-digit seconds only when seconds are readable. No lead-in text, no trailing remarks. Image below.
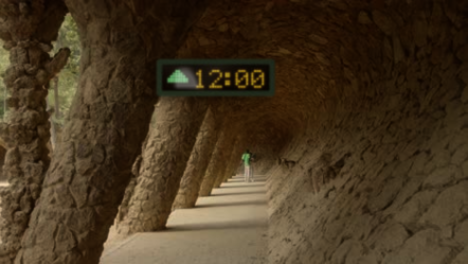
12.00
